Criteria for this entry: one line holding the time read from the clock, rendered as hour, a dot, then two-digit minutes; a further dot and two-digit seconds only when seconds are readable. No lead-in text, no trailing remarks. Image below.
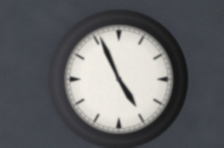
4.56
